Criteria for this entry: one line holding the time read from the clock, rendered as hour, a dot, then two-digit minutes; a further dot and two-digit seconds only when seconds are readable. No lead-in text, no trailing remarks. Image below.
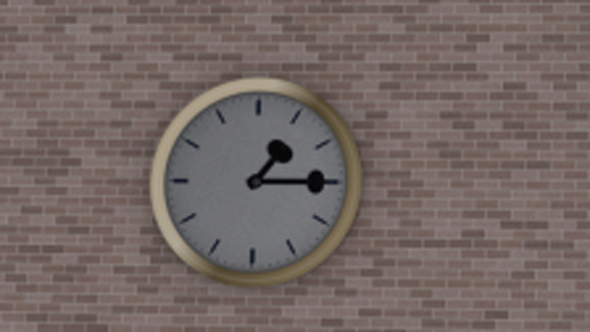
1.15
